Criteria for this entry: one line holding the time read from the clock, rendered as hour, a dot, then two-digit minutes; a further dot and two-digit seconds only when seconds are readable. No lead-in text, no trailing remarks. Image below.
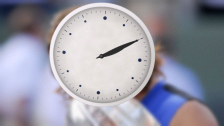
2.10
